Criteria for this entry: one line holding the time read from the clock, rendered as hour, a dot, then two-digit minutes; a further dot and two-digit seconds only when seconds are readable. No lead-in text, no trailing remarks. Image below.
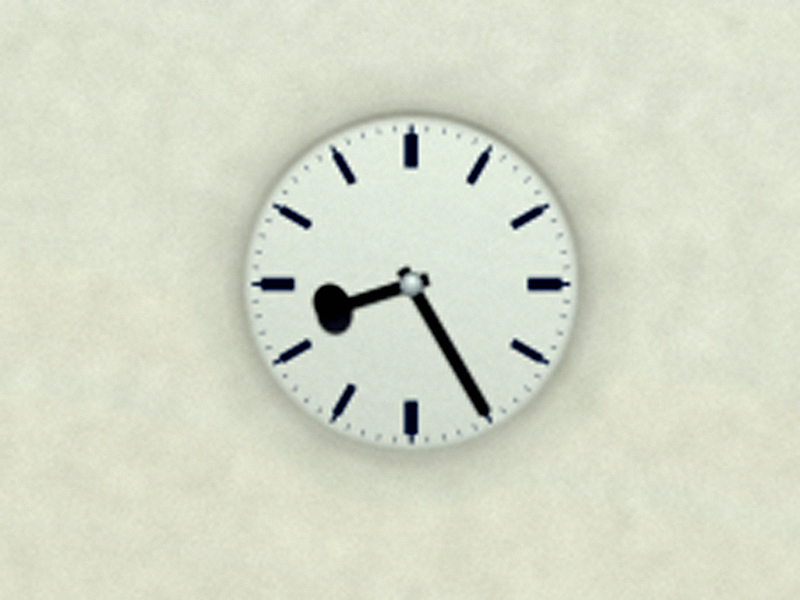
8.25
